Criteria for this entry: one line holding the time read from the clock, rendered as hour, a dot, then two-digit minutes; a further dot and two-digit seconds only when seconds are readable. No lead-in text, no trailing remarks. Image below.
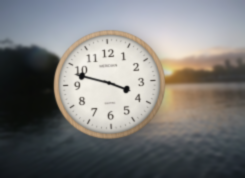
3.48
